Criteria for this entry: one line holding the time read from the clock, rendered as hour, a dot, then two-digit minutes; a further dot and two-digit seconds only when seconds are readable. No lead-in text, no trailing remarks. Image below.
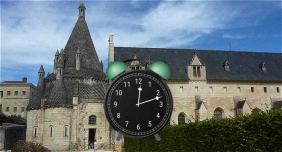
12.12
